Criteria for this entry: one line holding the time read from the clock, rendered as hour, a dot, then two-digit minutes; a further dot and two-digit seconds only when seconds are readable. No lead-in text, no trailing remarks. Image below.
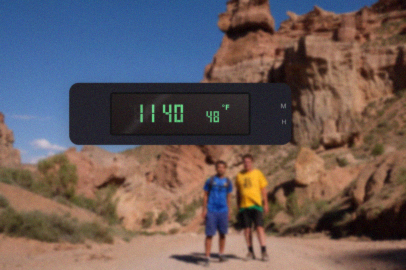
11.40
